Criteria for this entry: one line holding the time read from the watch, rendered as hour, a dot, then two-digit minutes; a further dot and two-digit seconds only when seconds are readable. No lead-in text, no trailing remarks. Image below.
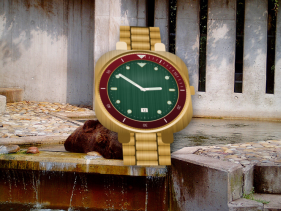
2.51
